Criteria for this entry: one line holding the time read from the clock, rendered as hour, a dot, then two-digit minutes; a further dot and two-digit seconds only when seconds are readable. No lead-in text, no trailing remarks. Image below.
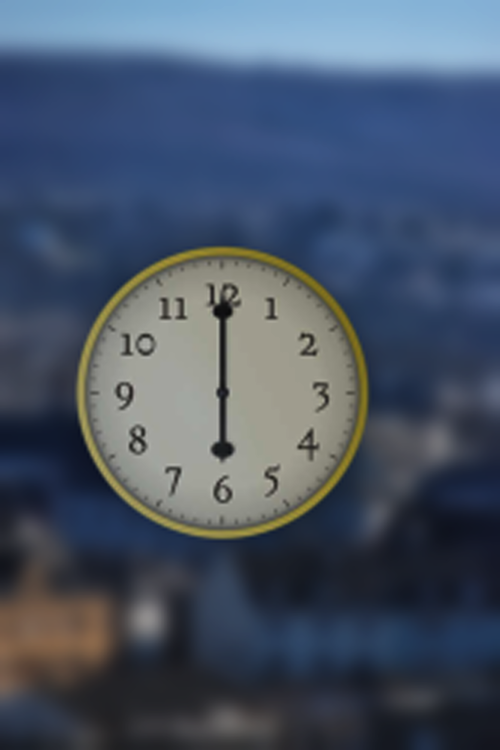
6.00
